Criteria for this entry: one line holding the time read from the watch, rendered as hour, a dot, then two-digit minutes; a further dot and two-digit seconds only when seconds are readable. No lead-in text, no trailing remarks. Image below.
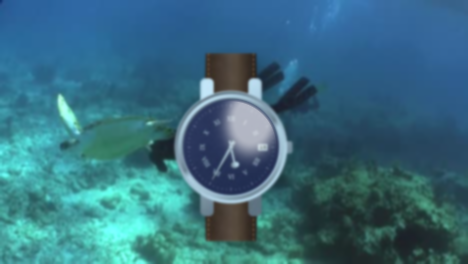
5.35
